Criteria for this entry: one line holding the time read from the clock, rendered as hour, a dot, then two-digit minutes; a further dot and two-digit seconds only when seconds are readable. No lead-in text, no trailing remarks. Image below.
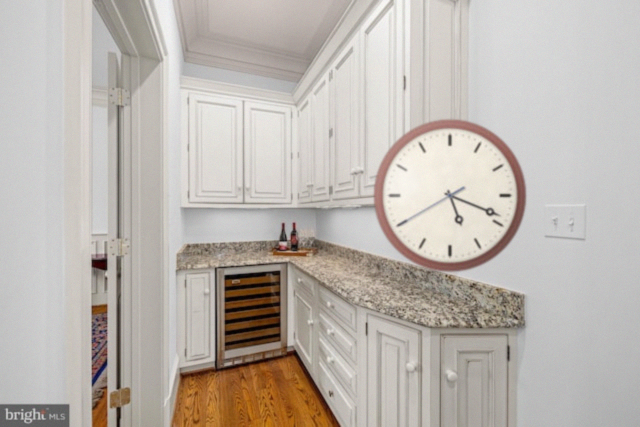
5.18.40
